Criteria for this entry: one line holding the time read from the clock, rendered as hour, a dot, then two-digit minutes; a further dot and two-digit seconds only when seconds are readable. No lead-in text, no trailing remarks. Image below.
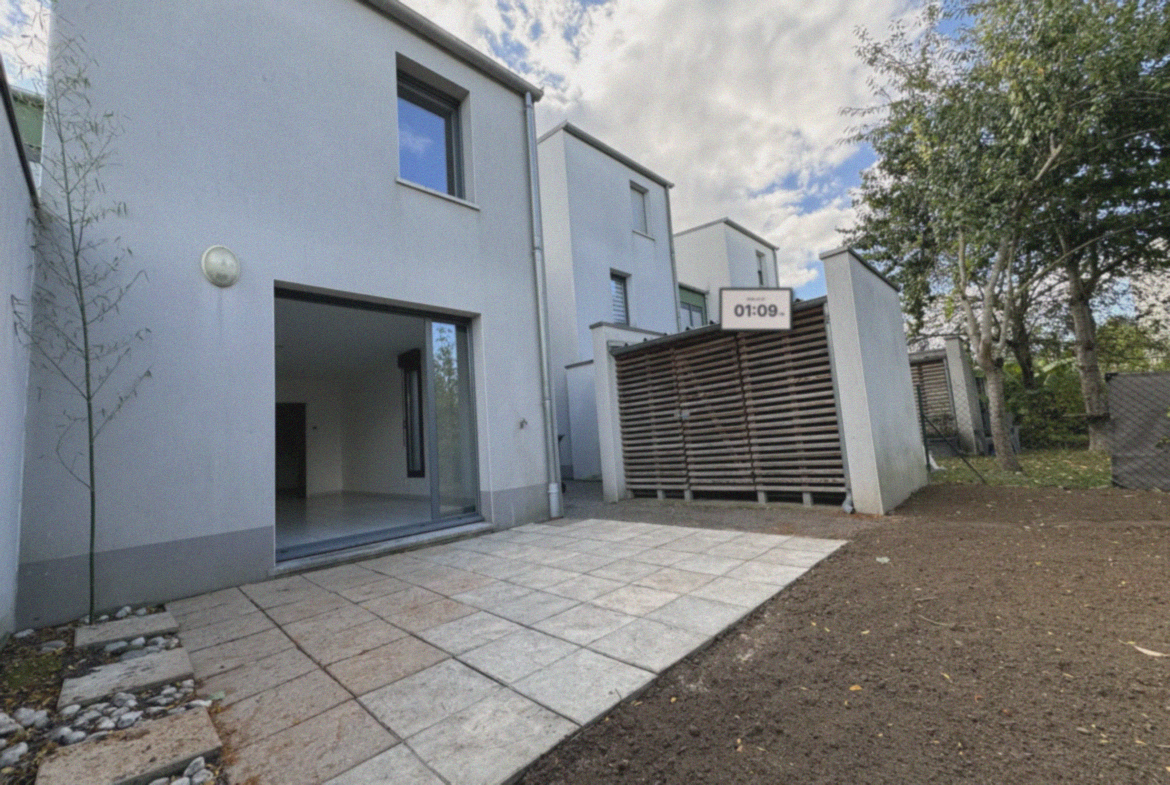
1.09
